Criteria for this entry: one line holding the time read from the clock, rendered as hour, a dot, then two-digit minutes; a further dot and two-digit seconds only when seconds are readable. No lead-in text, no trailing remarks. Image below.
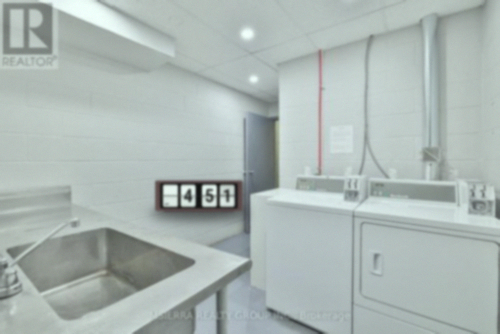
4.51
